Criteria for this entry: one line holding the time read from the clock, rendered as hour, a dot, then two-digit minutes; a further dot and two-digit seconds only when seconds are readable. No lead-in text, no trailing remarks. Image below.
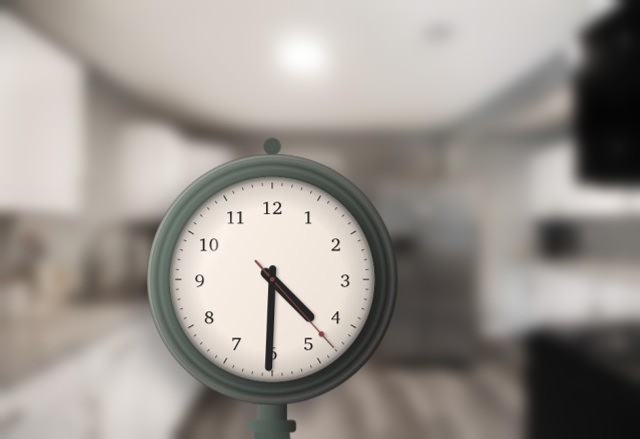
4.30.23
